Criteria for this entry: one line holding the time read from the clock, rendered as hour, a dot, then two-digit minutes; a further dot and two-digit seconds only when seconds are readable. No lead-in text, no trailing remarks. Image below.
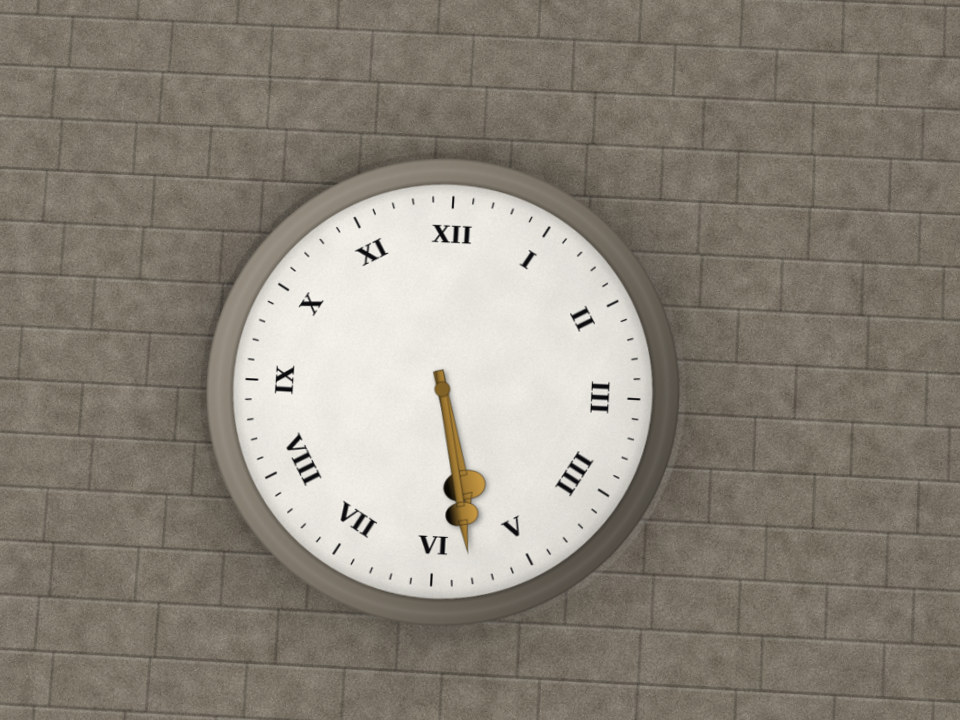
5.28
